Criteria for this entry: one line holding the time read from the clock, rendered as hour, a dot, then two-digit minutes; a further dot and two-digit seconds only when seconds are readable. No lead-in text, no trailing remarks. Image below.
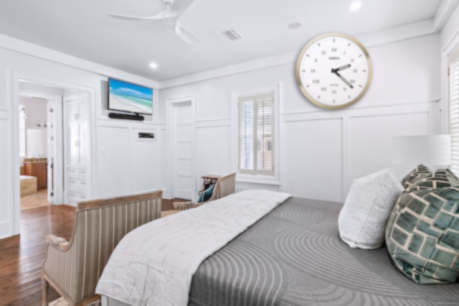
2.22
